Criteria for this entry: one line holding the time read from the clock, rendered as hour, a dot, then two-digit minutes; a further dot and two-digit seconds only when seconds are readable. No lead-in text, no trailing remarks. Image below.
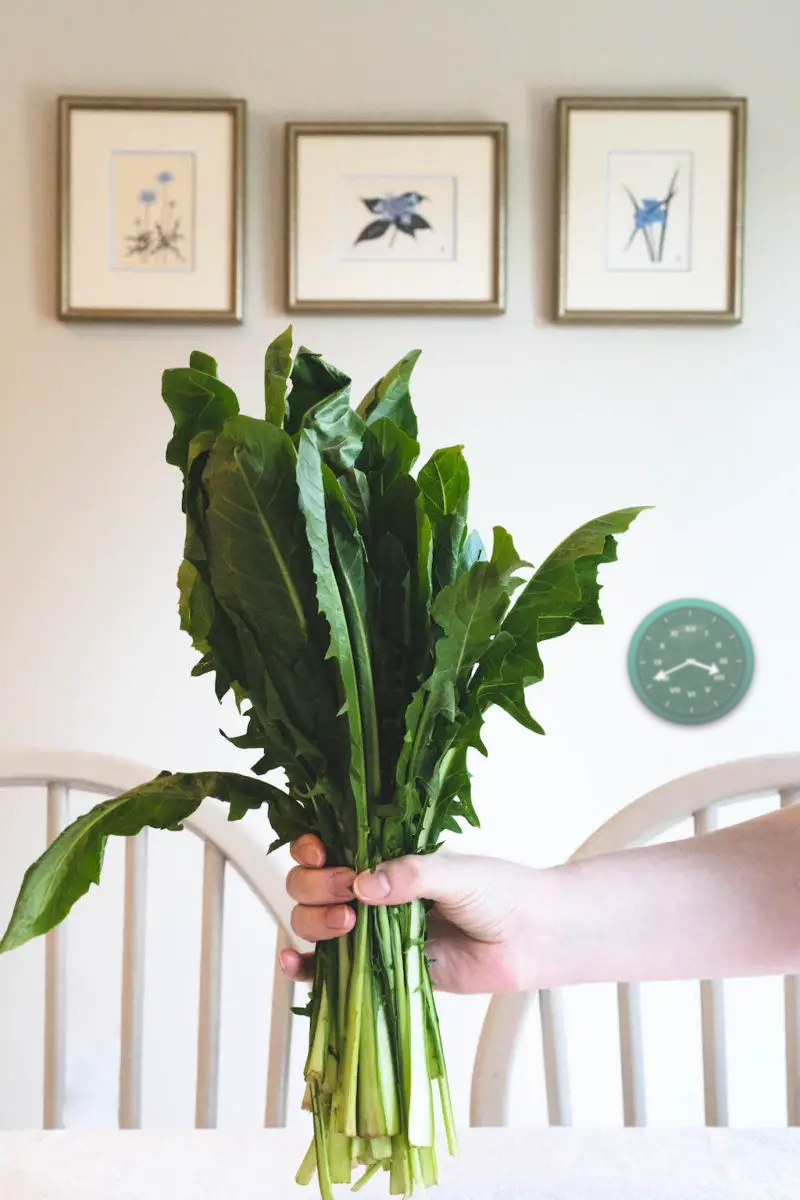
3.41
